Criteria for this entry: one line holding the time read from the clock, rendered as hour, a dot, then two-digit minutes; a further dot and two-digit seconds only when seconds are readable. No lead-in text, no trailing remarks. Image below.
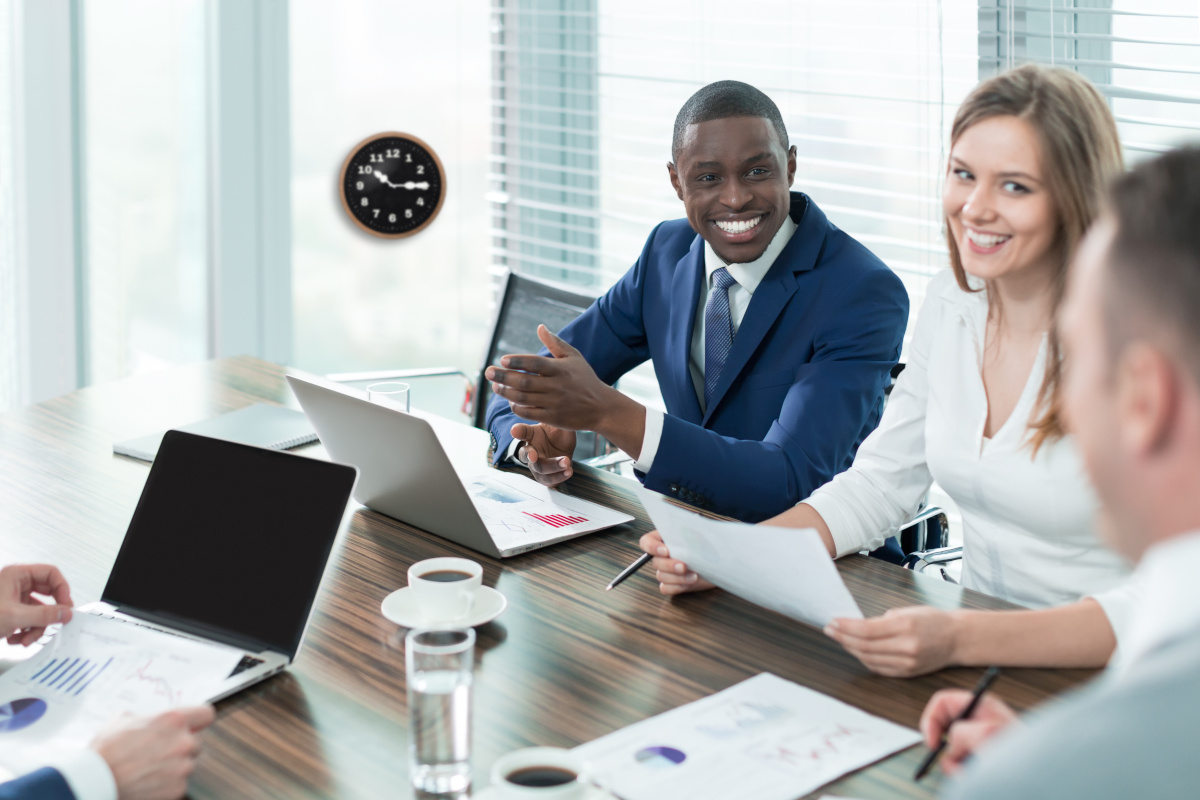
10.15
